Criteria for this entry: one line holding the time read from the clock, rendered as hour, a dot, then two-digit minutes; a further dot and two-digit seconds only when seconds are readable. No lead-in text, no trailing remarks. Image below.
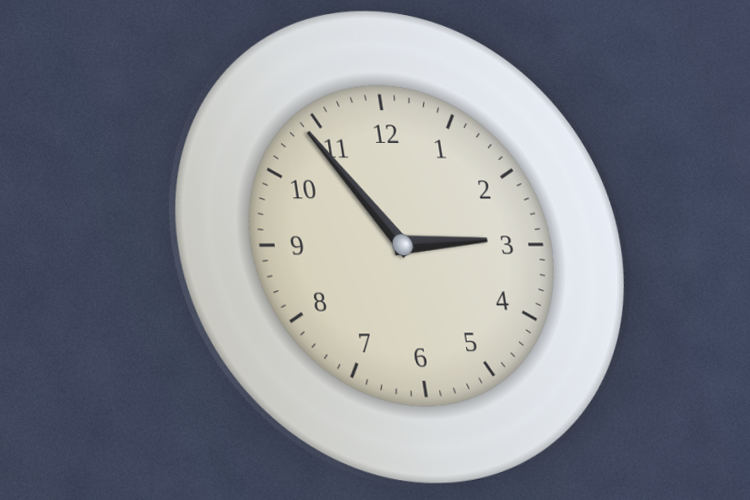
2.54
